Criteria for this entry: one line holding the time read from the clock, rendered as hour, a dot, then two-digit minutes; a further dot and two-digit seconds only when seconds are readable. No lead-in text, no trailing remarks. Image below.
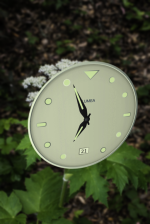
6.56
